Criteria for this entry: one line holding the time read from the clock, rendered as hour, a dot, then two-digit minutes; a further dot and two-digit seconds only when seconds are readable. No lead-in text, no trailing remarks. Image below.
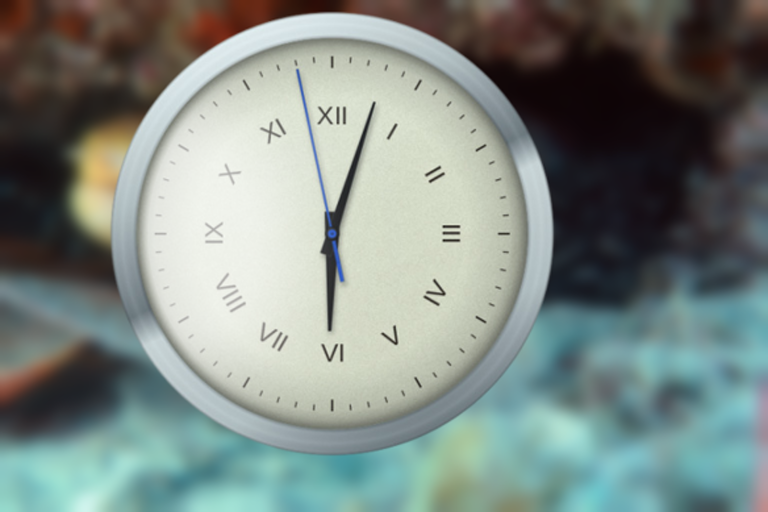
6.02.58
